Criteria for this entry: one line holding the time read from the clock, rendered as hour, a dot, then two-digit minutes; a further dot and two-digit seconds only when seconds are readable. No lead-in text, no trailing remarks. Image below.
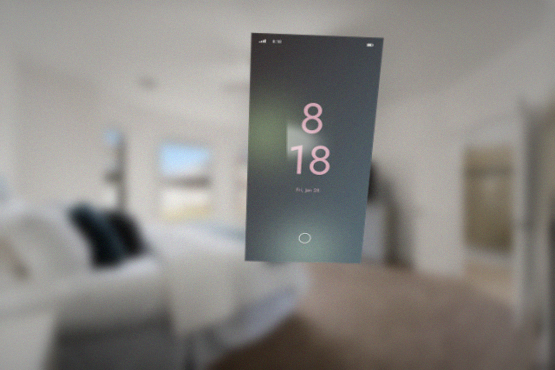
8.18
